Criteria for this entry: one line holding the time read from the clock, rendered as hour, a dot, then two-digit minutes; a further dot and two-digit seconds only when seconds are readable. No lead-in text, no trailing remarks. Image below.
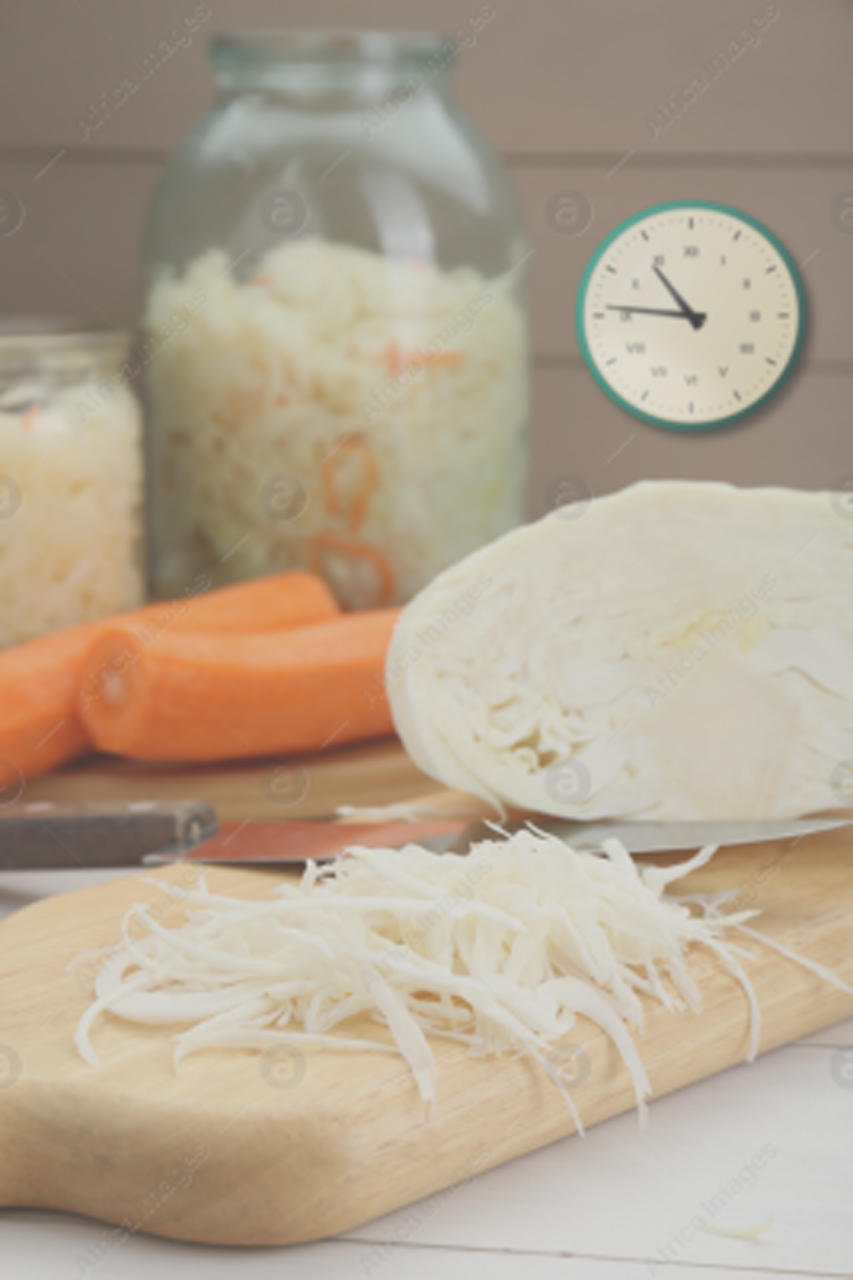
10.46
